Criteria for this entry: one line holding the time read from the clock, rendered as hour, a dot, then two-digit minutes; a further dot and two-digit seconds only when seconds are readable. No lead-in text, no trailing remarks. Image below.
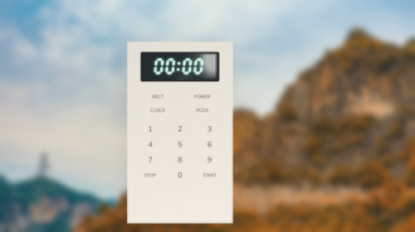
0.00
